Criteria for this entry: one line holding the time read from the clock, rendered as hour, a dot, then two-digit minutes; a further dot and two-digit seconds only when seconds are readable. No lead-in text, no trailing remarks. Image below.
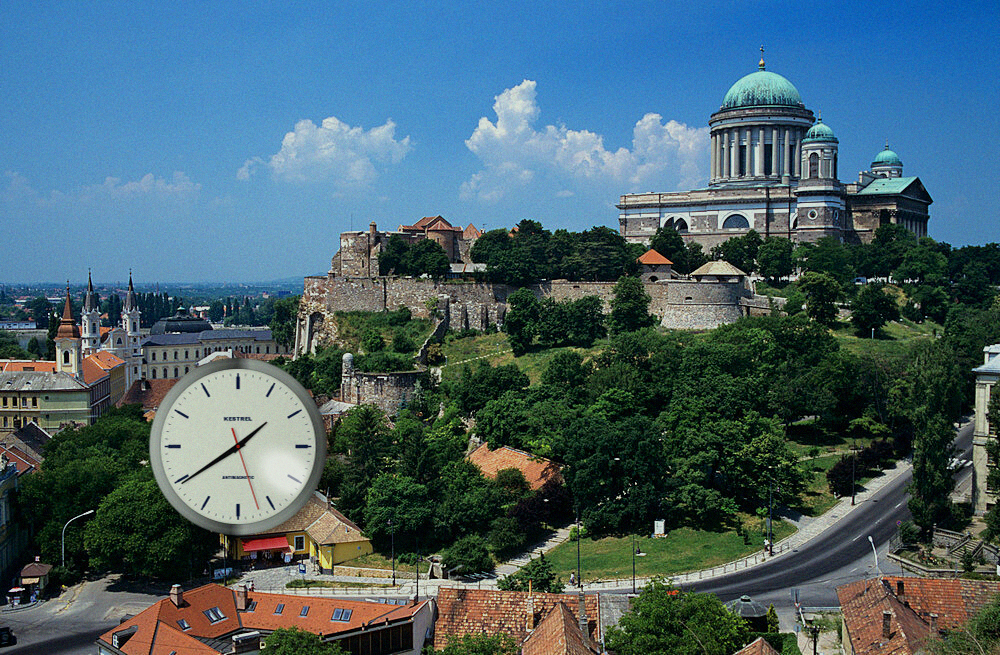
1.39.27
